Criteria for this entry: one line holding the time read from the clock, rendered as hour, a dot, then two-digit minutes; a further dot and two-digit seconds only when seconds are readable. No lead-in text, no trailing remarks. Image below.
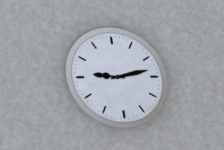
9.13
